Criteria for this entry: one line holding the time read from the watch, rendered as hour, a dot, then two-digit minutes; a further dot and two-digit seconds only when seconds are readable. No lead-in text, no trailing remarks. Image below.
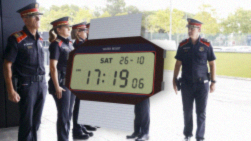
17.19
